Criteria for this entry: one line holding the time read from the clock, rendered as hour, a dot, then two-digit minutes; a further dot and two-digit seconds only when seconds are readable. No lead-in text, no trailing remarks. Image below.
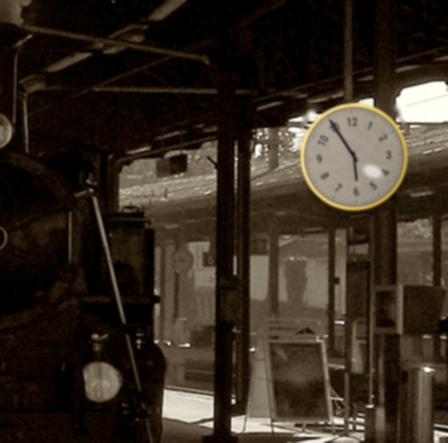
5.55
